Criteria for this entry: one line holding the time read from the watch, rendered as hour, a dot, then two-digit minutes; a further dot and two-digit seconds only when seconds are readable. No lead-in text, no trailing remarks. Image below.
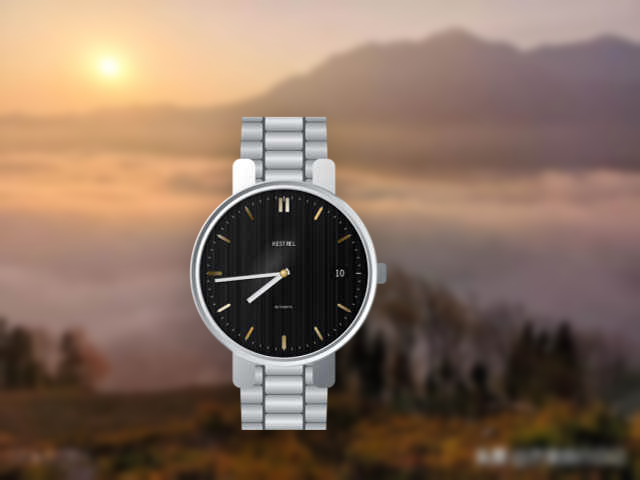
7.44
